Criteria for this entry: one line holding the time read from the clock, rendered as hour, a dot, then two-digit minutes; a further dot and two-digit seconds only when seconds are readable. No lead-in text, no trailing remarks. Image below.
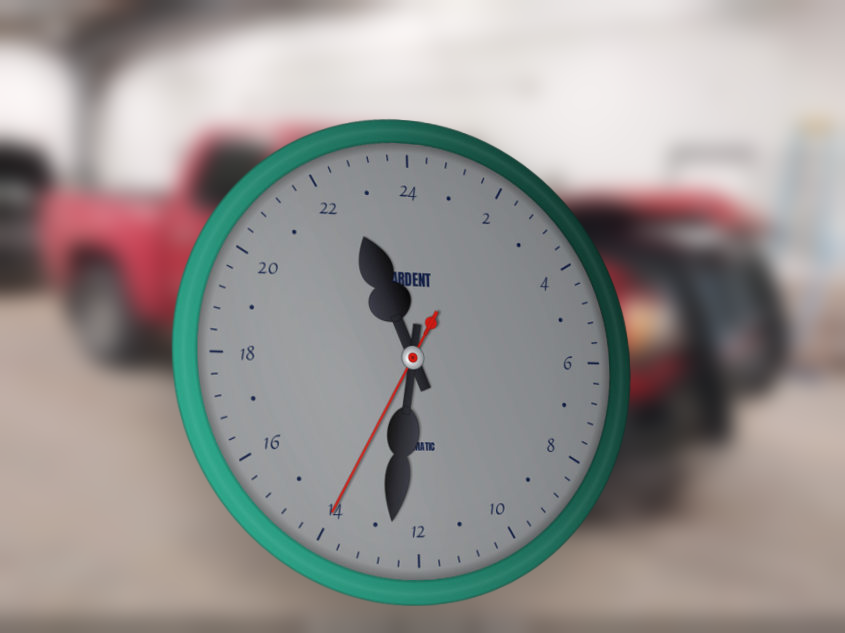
22.31.35
